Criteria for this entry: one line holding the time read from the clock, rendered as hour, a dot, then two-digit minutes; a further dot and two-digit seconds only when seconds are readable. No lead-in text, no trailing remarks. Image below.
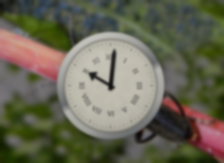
10.01
